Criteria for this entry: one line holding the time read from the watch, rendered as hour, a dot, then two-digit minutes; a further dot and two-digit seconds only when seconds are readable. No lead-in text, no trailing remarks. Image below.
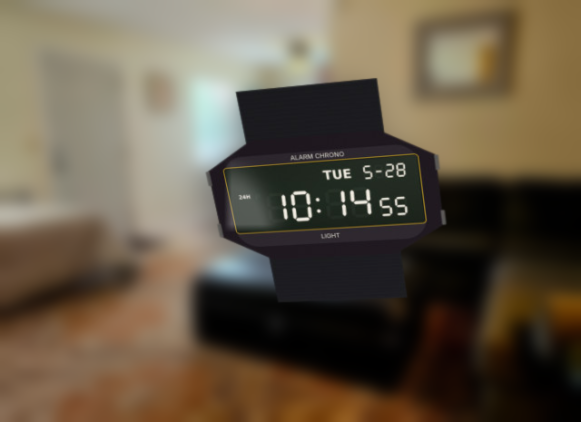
10.14.55
